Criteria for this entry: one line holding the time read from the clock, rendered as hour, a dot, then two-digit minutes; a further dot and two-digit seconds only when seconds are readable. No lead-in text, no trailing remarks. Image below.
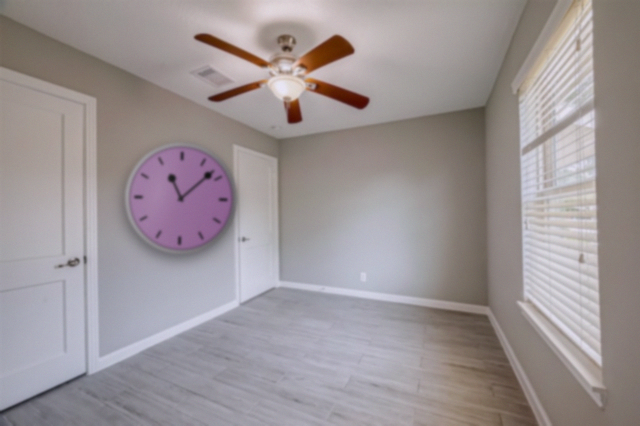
11.08
